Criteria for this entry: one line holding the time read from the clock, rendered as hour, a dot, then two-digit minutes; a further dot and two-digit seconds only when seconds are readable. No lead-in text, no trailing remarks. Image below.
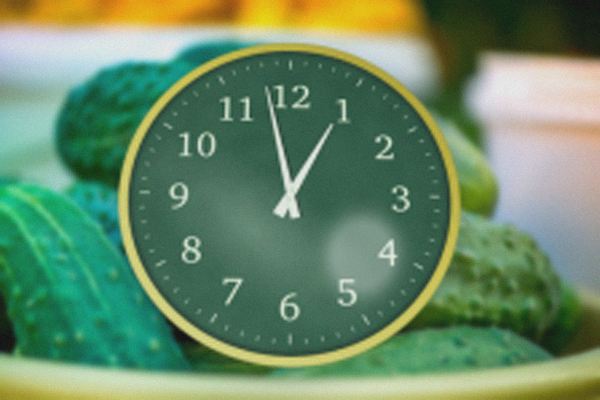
12.58
